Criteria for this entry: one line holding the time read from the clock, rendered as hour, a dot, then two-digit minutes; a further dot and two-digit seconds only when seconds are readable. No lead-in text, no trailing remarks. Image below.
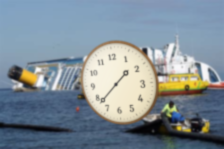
1.38
